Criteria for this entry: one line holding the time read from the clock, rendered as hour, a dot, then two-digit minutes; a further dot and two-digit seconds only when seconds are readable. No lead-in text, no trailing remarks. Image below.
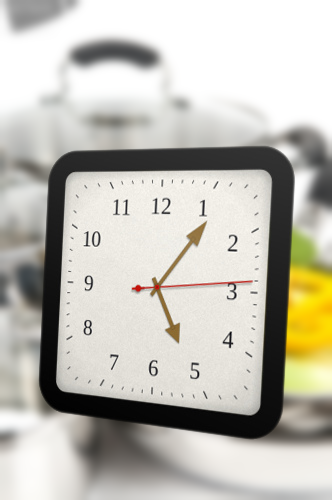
5.06.14
